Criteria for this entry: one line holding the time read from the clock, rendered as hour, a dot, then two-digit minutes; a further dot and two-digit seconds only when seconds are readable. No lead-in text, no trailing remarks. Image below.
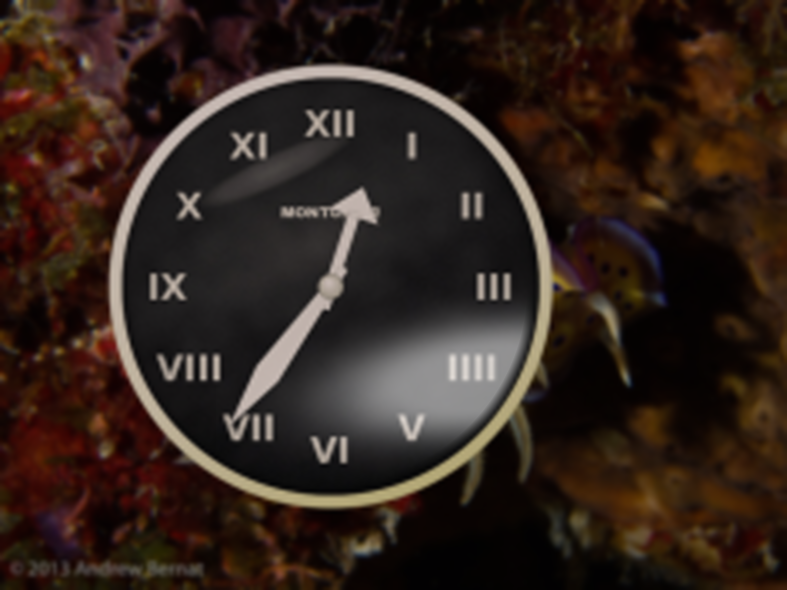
12.36
